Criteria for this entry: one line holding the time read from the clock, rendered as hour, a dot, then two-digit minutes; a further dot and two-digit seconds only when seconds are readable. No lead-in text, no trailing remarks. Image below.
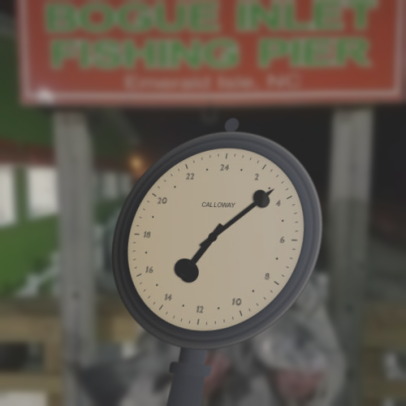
14.08
